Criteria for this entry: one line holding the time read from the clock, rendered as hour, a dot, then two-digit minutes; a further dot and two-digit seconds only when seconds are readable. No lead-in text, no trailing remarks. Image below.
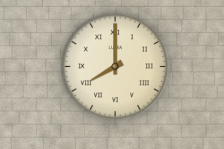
8.00
